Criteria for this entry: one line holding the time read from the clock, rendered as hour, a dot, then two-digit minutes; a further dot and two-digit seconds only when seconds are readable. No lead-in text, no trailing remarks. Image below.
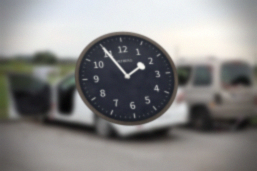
1.55
